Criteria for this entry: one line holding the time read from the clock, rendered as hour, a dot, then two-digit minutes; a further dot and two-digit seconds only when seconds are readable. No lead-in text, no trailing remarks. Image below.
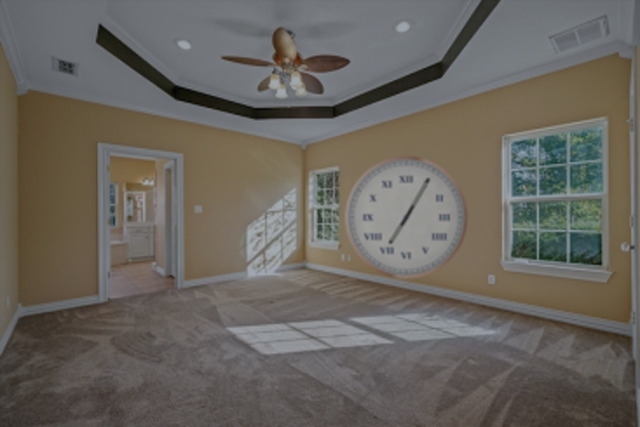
7.05
